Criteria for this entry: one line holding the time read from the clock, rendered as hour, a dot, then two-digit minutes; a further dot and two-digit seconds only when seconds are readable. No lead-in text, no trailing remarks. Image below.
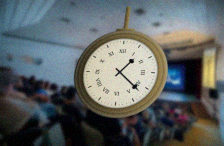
1.22
